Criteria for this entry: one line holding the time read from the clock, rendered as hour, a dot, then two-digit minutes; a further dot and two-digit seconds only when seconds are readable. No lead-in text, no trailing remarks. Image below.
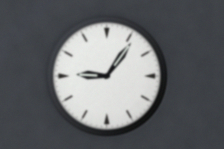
9.06
